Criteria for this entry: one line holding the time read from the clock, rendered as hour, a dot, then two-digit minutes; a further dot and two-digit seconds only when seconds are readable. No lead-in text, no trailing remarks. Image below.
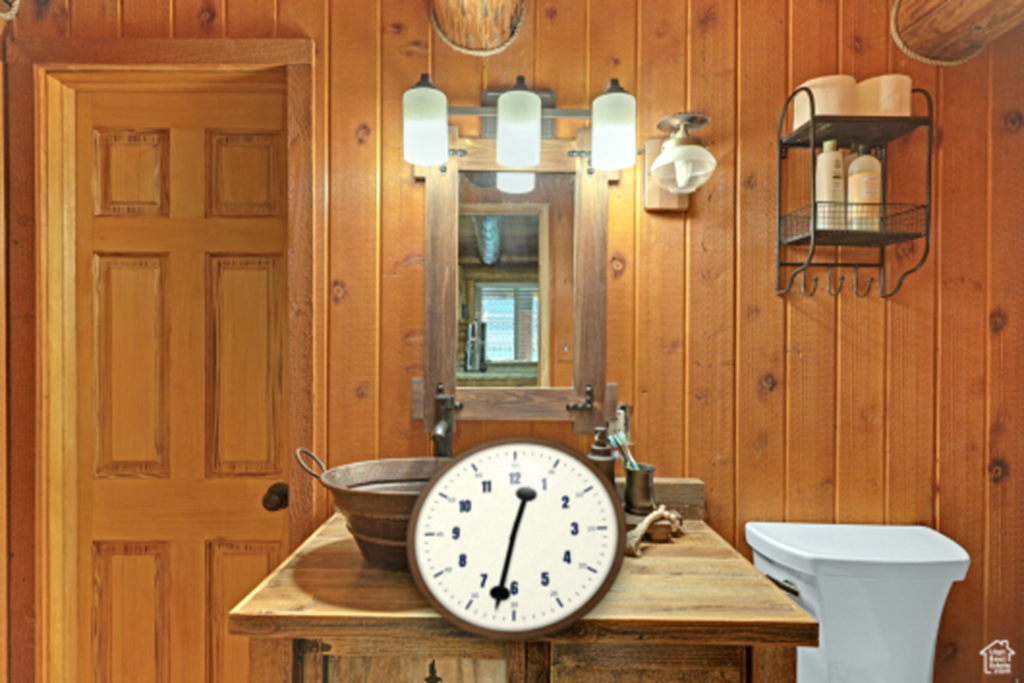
12.32
